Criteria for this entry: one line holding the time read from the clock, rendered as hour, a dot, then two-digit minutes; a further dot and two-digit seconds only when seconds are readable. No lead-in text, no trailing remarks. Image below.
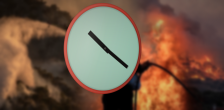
10.21
